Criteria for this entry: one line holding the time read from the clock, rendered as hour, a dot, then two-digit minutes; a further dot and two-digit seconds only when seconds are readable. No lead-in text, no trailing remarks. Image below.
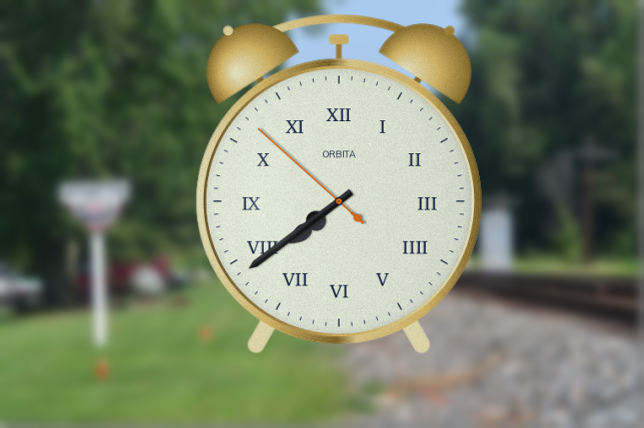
7.38.52
